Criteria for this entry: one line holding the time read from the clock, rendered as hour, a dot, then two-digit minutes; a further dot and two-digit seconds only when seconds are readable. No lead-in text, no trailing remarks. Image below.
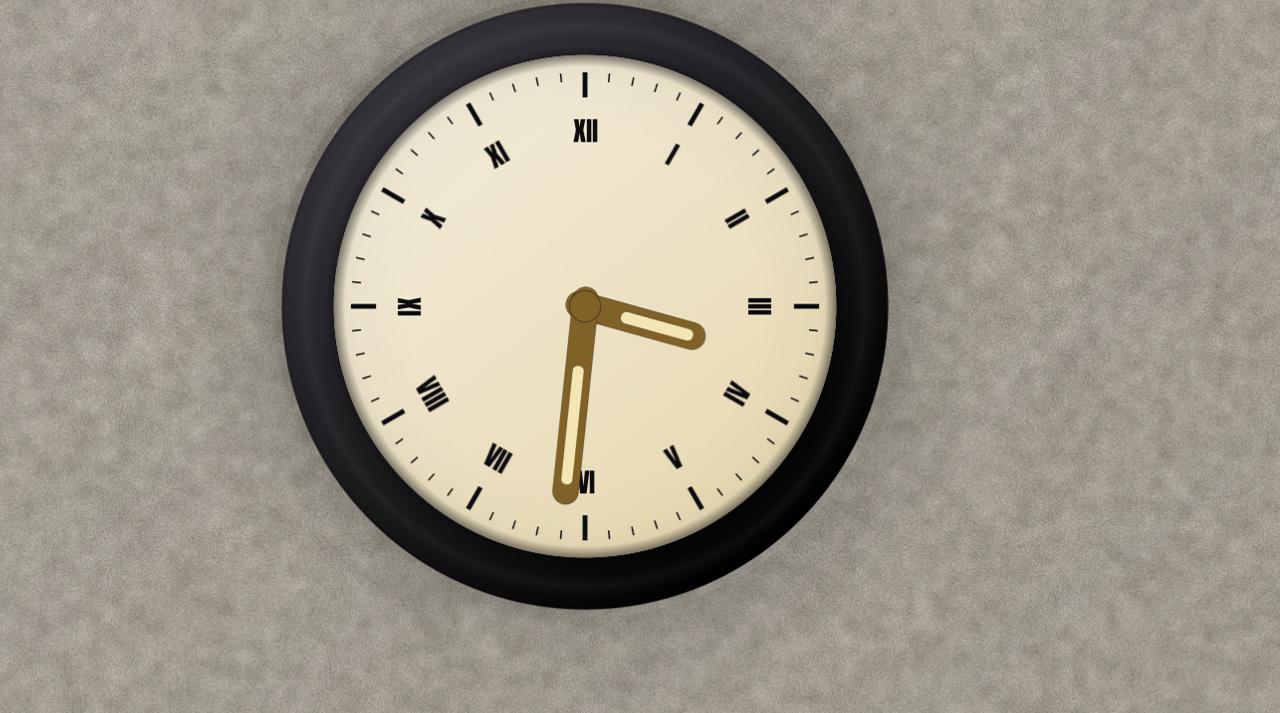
3.31
